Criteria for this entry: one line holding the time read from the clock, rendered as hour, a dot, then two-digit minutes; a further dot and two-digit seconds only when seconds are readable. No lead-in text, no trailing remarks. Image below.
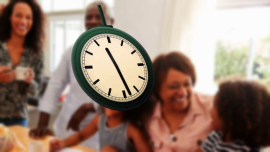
11.28
